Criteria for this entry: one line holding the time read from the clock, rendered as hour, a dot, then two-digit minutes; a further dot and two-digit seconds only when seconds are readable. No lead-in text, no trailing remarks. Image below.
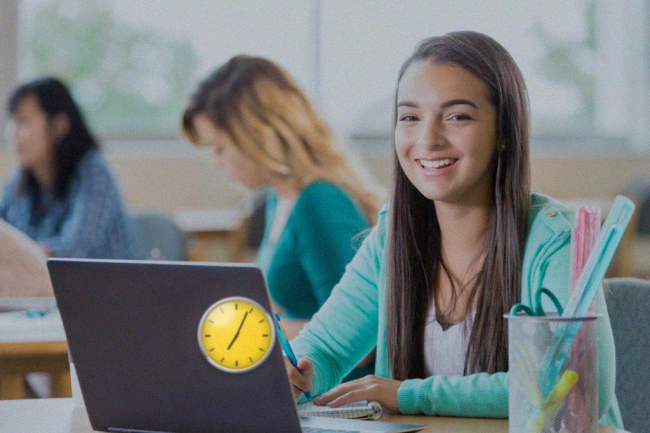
7.04
